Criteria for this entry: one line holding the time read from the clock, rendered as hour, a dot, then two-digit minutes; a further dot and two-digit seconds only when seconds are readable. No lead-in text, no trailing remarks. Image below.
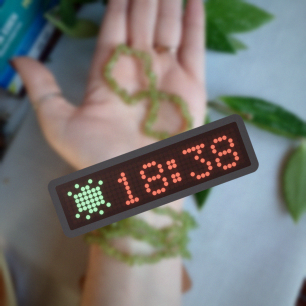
18.38
